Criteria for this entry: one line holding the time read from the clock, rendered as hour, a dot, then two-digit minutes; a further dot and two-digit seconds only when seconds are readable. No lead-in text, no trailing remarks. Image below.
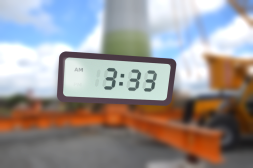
3.33
